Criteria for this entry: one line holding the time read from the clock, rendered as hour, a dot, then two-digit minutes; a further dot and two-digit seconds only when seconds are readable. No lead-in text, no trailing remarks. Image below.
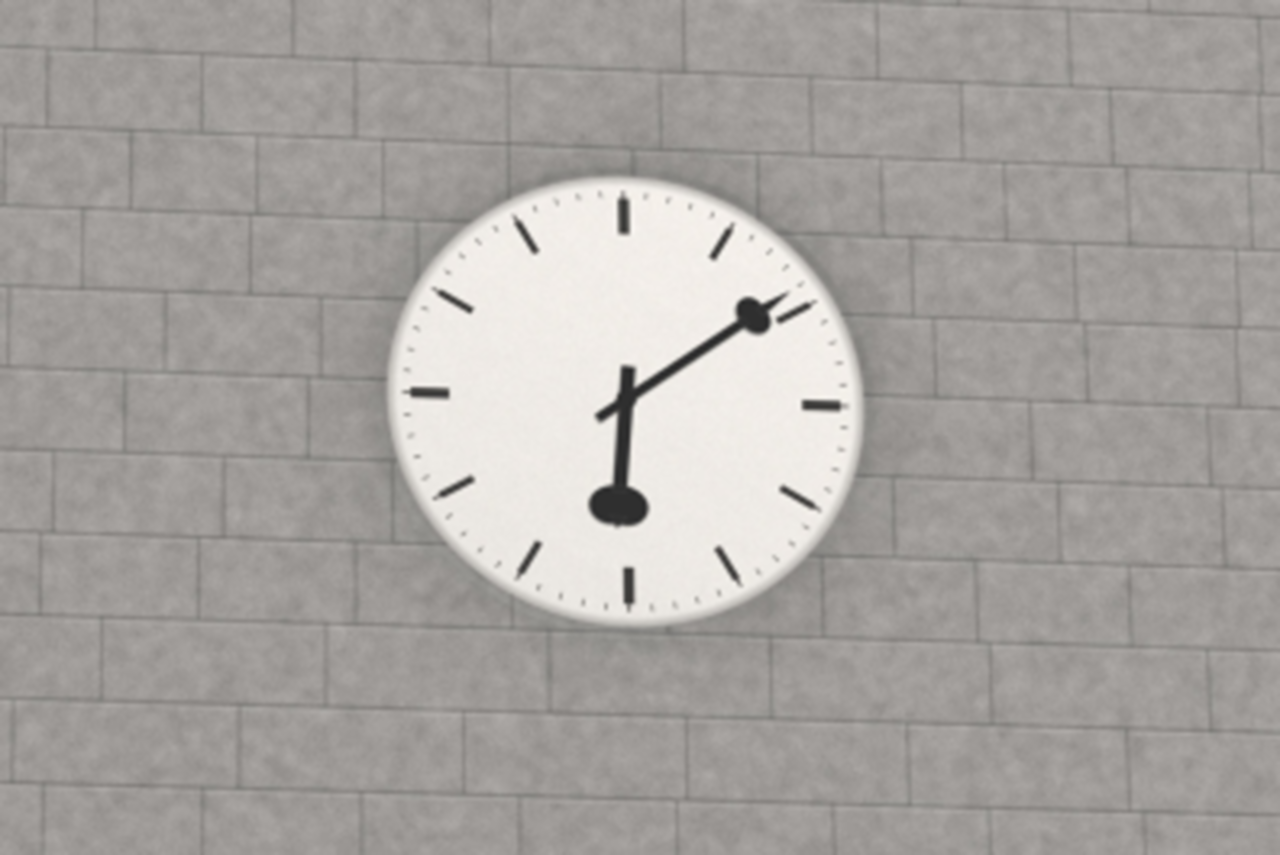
6.09
